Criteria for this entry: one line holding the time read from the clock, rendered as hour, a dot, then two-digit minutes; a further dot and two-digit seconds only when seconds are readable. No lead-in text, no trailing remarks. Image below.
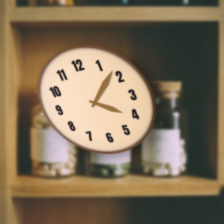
4.08
